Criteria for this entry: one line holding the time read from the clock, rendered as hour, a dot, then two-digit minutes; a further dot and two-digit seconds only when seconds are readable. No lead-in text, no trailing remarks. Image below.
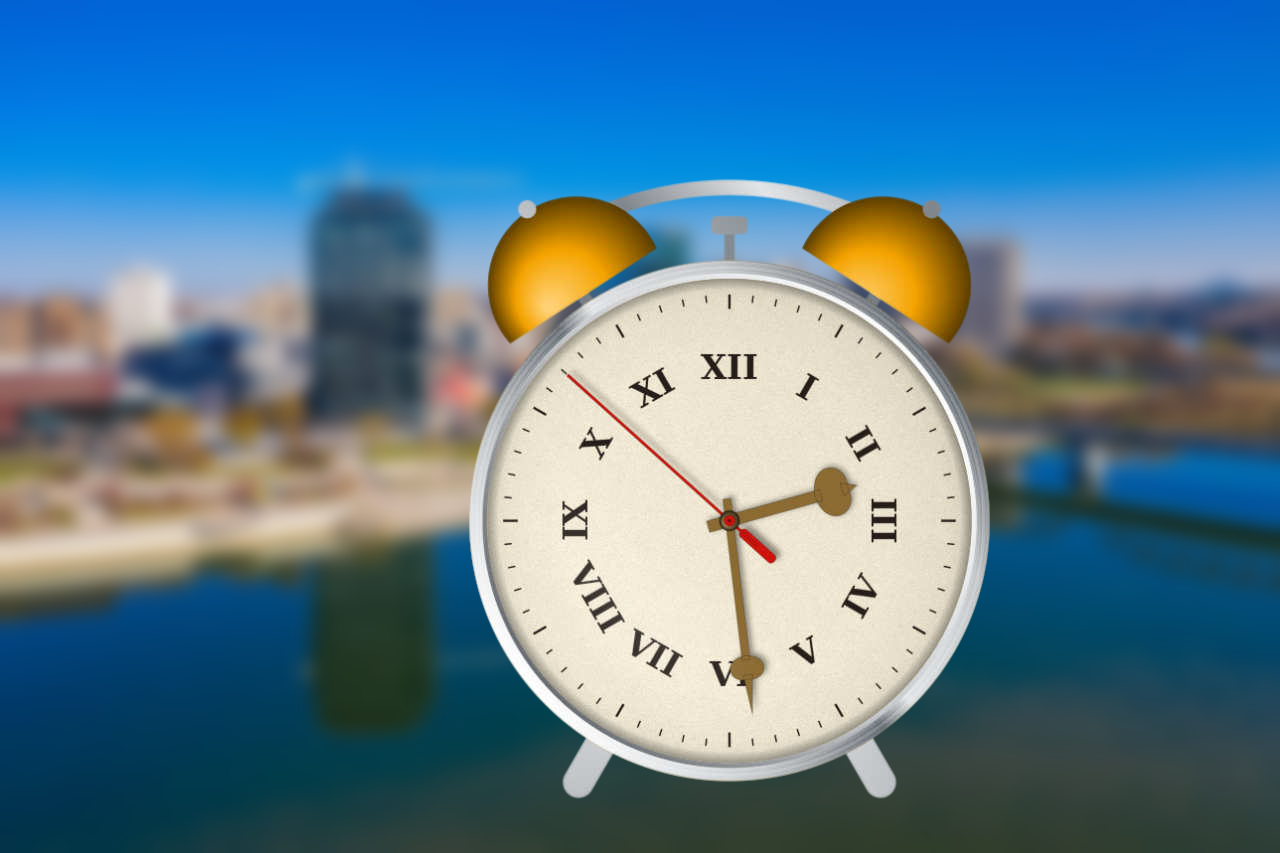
2.28.52
